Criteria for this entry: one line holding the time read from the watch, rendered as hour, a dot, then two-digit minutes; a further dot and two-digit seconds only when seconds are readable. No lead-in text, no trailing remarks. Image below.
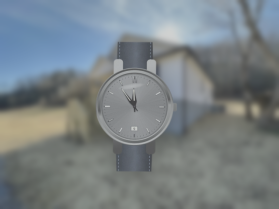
11.54
